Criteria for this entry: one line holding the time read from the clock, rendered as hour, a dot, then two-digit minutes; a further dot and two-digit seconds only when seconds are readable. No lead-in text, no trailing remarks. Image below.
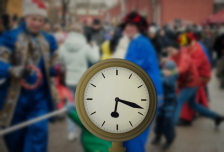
6.18
